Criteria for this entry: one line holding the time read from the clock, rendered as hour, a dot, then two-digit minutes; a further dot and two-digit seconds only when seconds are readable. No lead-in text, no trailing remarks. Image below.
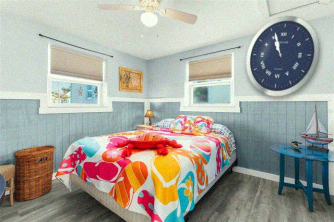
10.56
